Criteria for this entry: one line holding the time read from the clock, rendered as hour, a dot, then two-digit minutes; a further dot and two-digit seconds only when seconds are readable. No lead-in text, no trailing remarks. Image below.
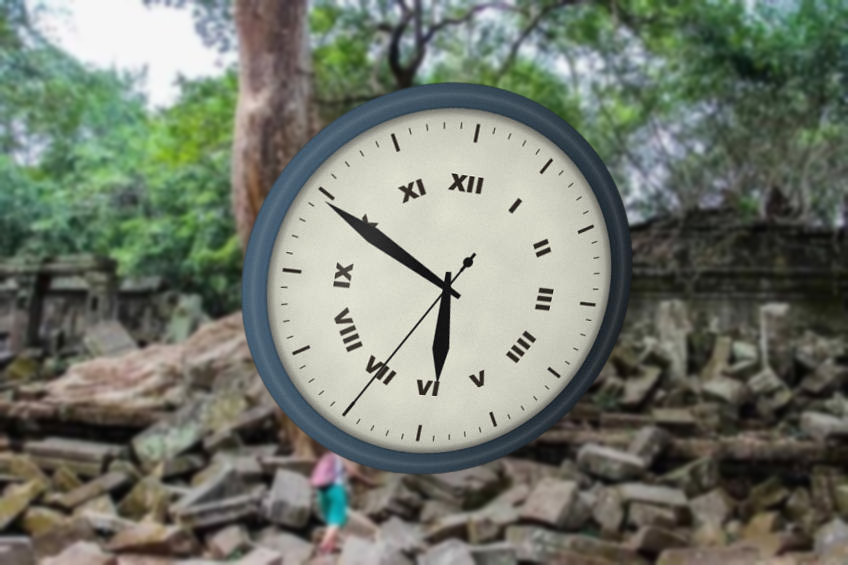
5.49.35
